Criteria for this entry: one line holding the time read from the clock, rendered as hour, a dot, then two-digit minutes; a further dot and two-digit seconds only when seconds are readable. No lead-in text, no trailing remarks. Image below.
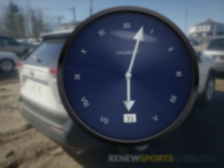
6.03
